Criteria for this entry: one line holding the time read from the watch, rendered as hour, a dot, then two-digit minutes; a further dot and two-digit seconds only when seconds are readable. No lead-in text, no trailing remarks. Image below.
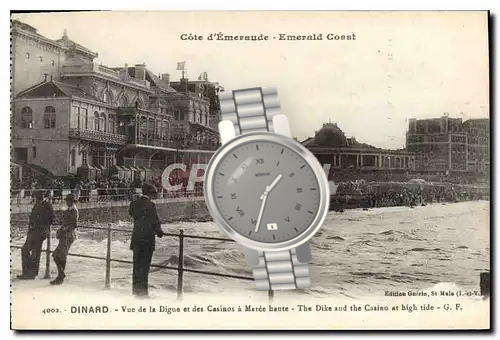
1.34
